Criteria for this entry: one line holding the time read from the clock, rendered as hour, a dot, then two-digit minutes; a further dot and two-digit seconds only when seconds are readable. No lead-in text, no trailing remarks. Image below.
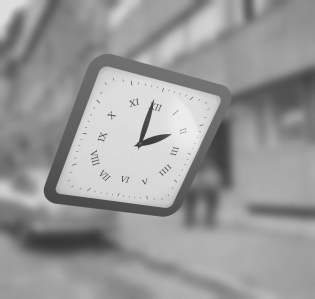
1.59
